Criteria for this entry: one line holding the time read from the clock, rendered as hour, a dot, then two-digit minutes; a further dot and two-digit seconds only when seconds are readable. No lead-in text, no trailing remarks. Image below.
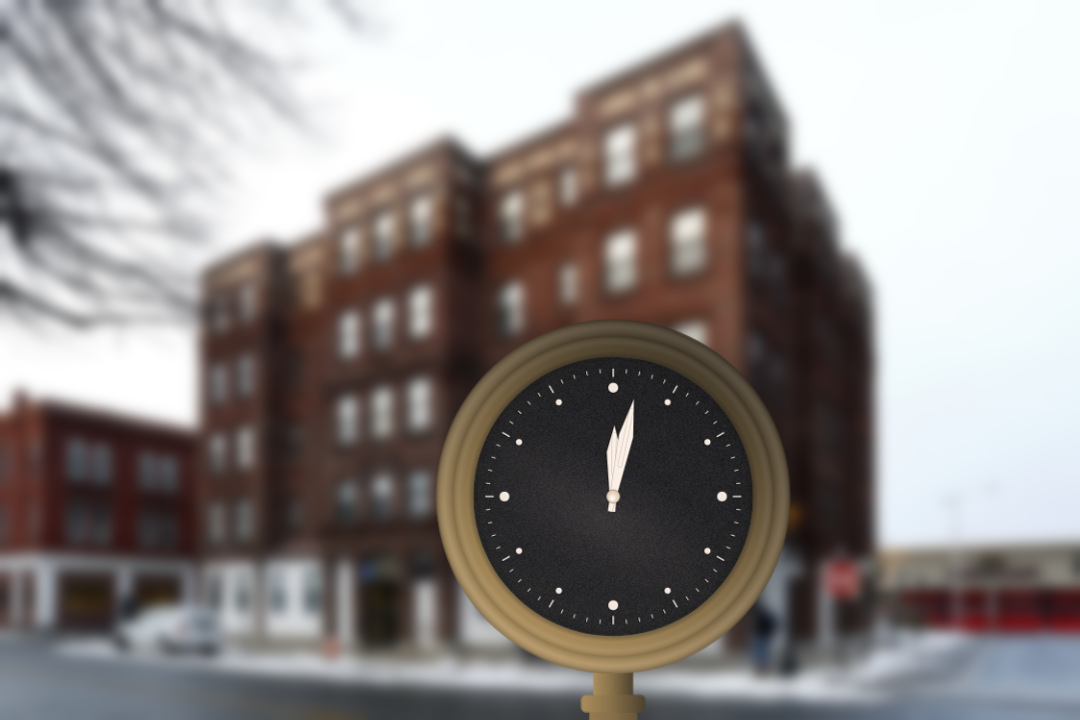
12.02
